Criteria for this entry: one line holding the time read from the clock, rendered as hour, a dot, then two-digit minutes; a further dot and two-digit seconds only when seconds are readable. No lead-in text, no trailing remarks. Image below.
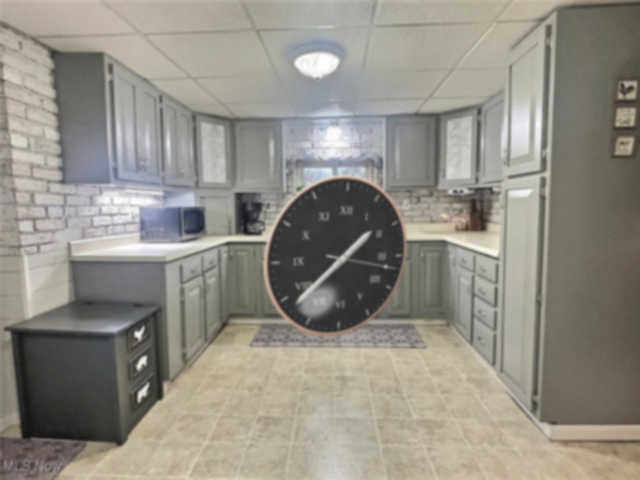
1.38.17
